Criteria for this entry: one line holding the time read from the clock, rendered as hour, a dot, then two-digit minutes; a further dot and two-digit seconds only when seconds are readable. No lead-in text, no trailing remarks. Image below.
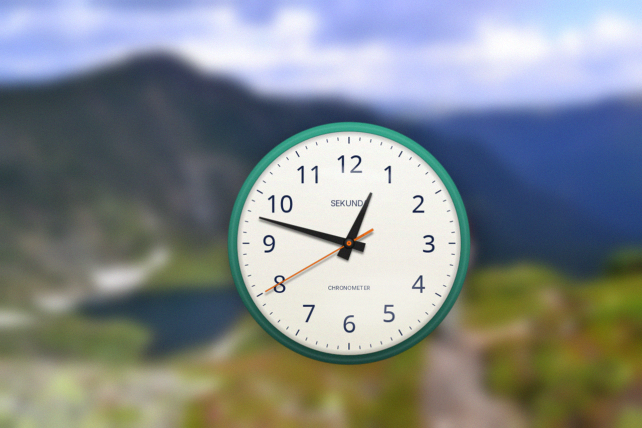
12.47.40
